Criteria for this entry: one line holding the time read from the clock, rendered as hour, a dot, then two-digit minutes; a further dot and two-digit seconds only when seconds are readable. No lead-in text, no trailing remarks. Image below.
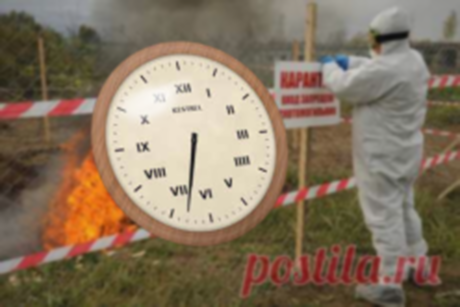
6.33
